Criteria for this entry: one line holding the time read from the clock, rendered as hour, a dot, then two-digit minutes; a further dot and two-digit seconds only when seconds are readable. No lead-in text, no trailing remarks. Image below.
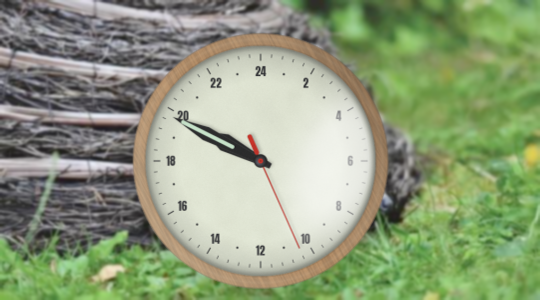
19.49.26
